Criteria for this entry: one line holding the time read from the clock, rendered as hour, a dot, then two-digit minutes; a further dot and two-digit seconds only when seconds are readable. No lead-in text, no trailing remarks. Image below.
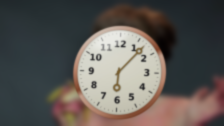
6.07
